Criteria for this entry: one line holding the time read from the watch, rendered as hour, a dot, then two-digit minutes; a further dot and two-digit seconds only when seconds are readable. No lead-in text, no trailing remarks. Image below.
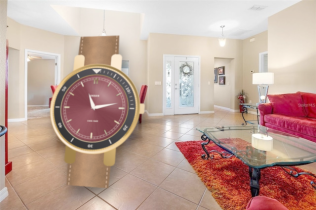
11.13
